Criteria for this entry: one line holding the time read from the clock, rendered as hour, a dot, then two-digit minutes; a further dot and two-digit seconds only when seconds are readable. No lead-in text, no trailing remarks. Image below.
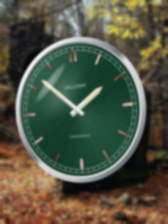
1.52
